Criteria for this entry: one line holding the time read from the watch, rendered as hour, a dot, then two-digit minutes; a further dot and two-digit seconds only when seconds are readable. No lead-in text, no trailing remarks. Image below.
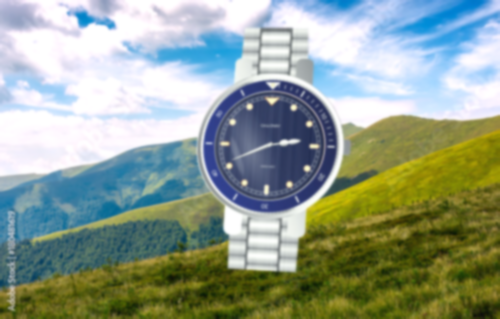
2.41
